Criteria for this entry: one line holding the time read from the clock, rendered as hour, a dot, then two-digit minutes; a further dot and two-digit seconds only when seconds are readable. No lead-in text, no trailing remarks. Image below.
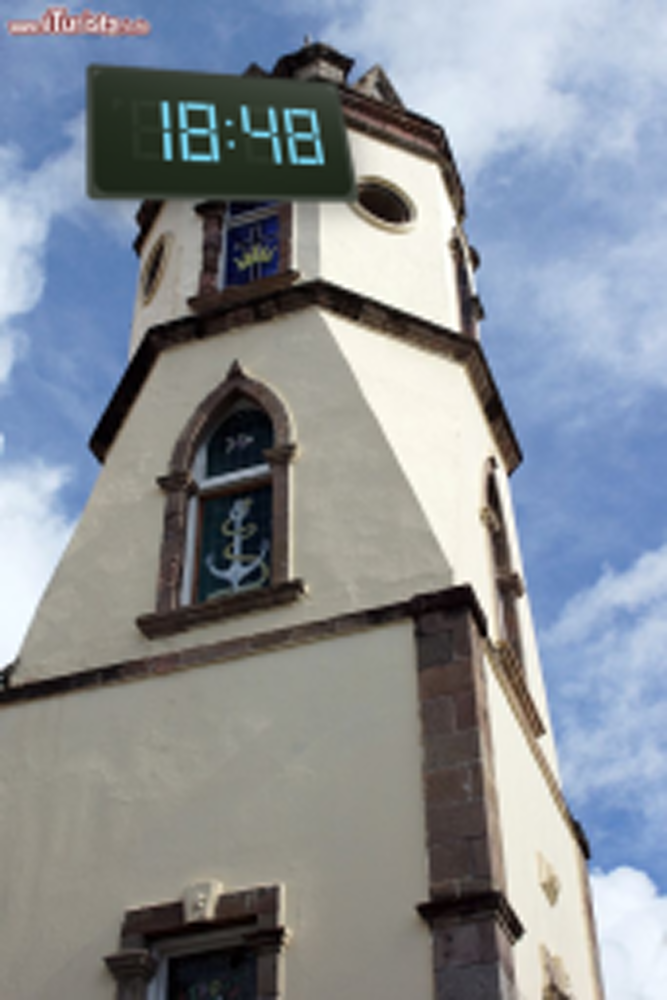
18.48
